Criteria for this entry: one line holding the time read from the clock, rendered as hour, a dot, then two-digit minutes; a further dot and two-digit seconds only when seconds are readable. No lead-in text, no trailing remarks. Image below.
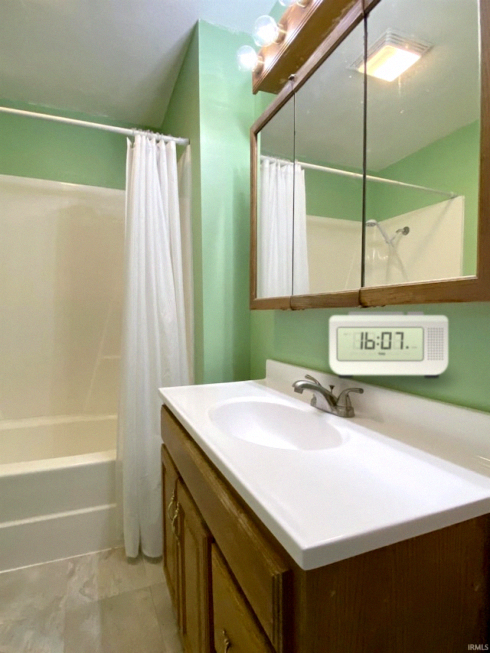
16.07
